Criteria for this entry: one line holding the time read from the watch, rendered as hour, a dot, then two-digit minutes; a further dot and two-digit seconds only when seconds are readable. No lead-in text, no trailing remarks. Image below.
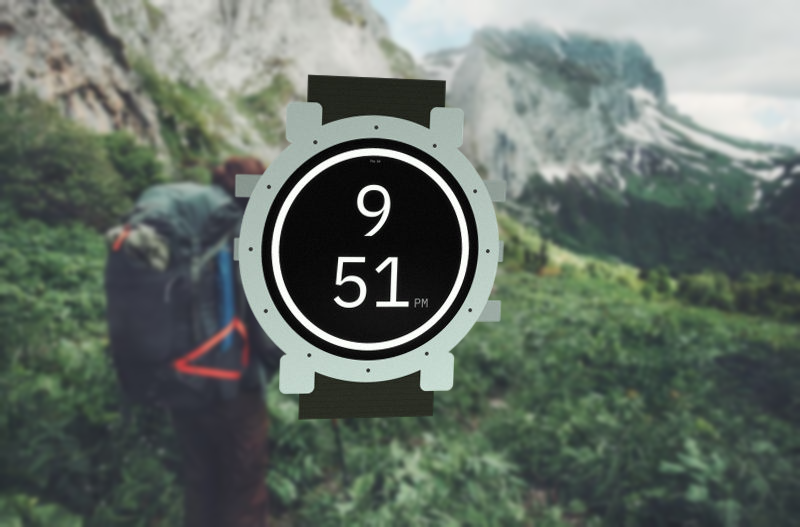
9.51
